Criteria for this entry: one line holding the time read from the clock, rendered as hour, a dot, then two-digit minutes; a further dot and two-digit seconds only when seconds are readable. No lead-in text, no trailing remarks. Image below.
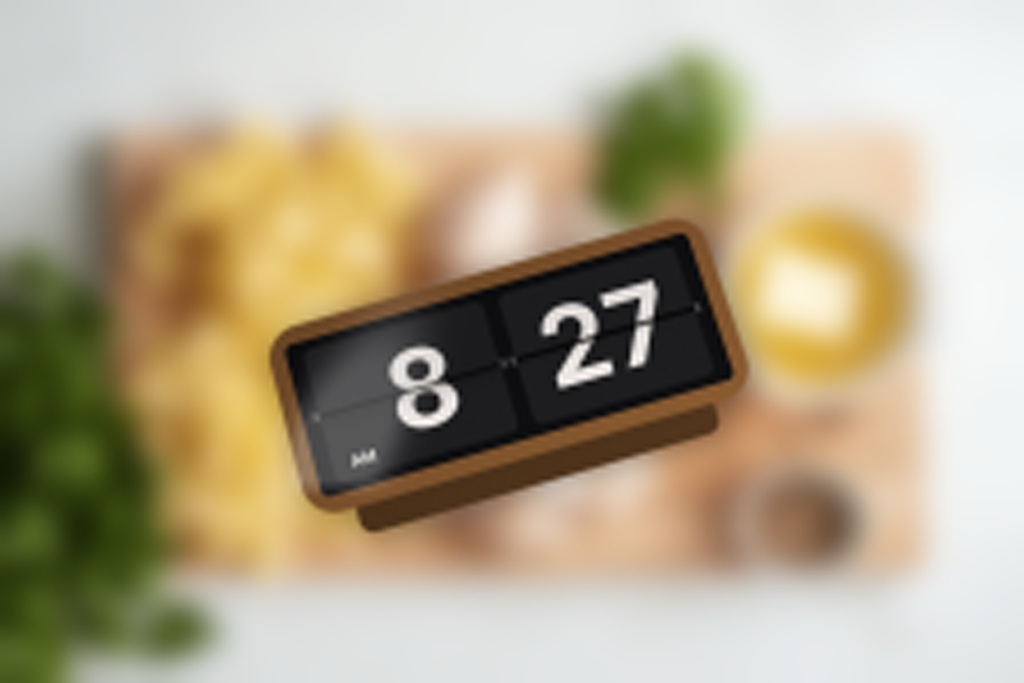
8.27
